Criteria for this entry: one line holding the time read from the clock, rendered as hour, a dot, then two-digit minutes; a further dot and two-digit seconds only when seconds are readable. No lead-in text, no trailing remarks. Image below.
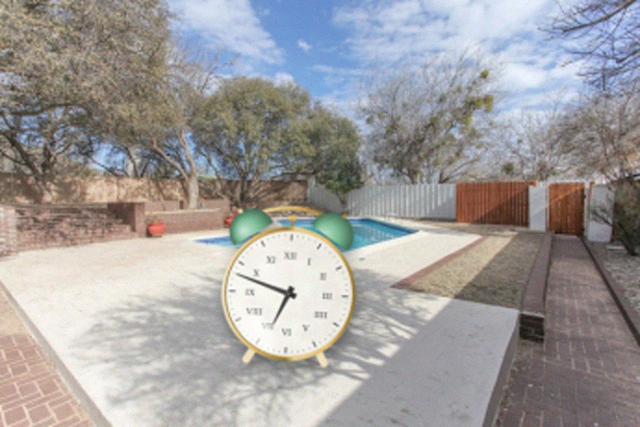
6.48
